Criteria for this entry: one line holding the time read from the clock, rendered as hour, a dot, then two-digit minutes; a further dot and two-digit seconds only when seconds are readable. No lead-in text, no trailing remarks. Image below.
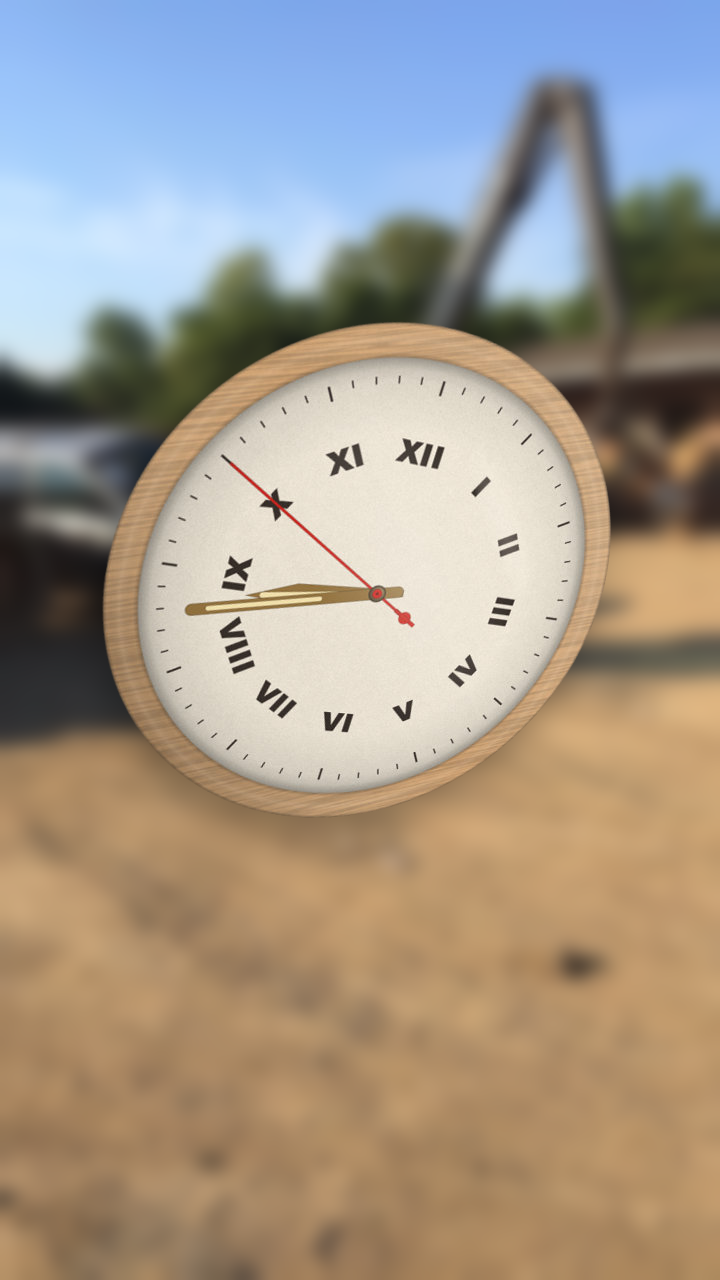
8.42.50
